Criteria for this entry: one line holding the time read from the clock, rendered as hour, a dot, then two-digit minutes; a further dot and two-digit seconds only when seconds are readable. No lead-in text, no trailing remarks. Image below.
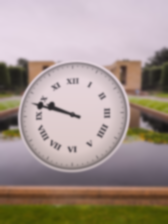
9.48
